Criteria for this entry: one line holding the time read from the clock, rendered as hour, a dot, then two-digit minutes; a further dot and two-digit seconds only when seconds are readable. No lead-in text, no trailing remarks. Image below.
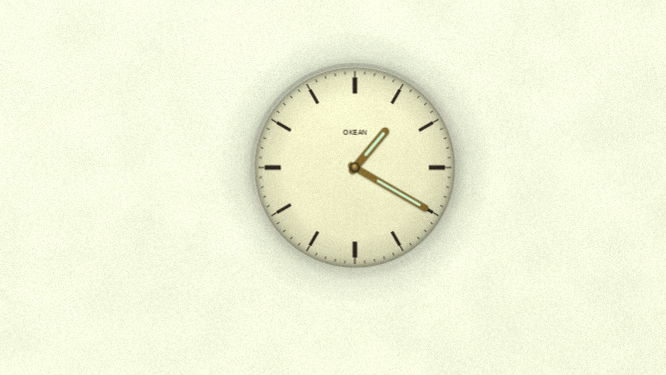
1.20
